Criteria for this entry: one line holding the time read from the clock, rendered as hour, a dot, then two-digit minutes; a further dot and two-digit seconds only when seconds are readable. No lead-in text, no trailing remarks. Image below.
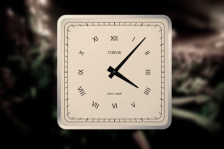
4.07
